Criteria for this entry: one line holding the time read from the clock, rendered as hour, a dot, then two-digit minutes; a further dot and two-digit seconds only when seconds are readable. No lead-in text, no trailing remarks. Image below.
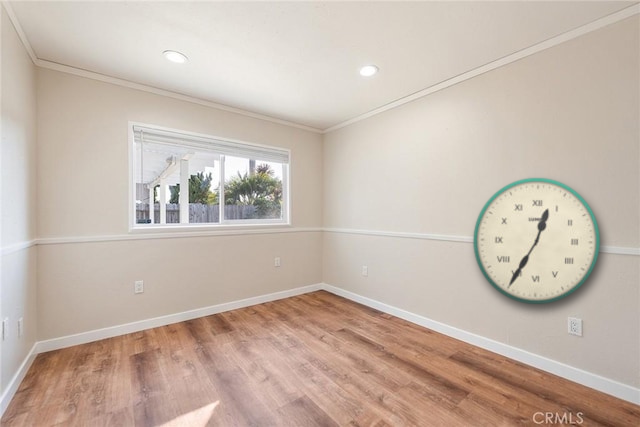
12.35
